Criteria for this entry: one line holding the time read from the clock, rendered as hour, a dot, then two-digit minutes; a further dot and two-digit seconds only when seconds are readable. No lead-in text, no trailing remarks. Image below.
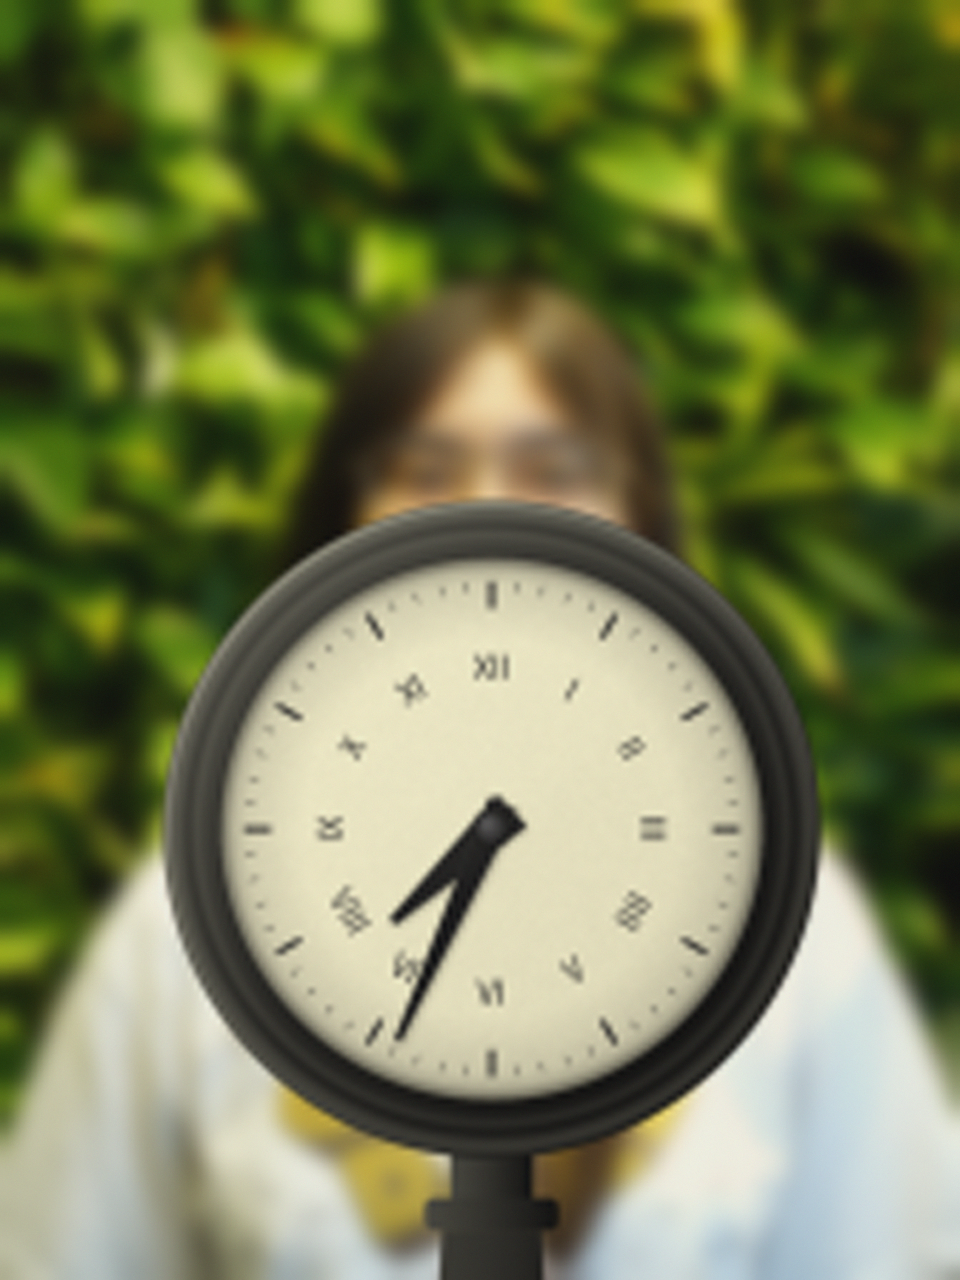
7.34
